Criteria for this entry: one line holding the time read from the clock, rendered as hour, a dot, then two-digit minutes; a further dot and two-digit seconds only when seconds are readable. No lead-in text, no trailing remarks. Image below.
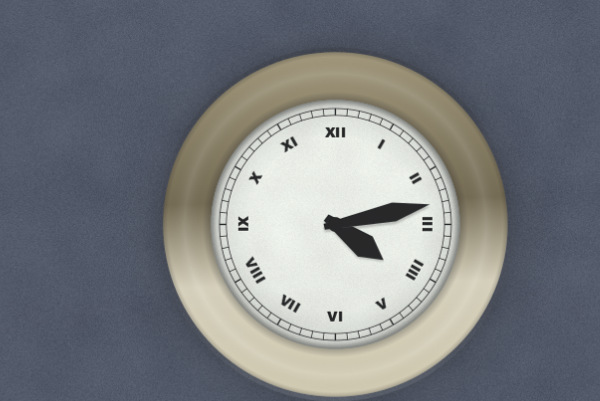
4.13
